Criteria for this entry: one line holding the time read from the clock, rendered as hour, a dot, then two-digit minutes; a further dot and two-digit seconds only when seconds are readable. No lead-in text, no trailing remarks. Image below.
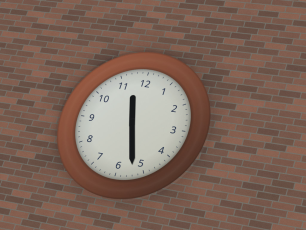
11.27
